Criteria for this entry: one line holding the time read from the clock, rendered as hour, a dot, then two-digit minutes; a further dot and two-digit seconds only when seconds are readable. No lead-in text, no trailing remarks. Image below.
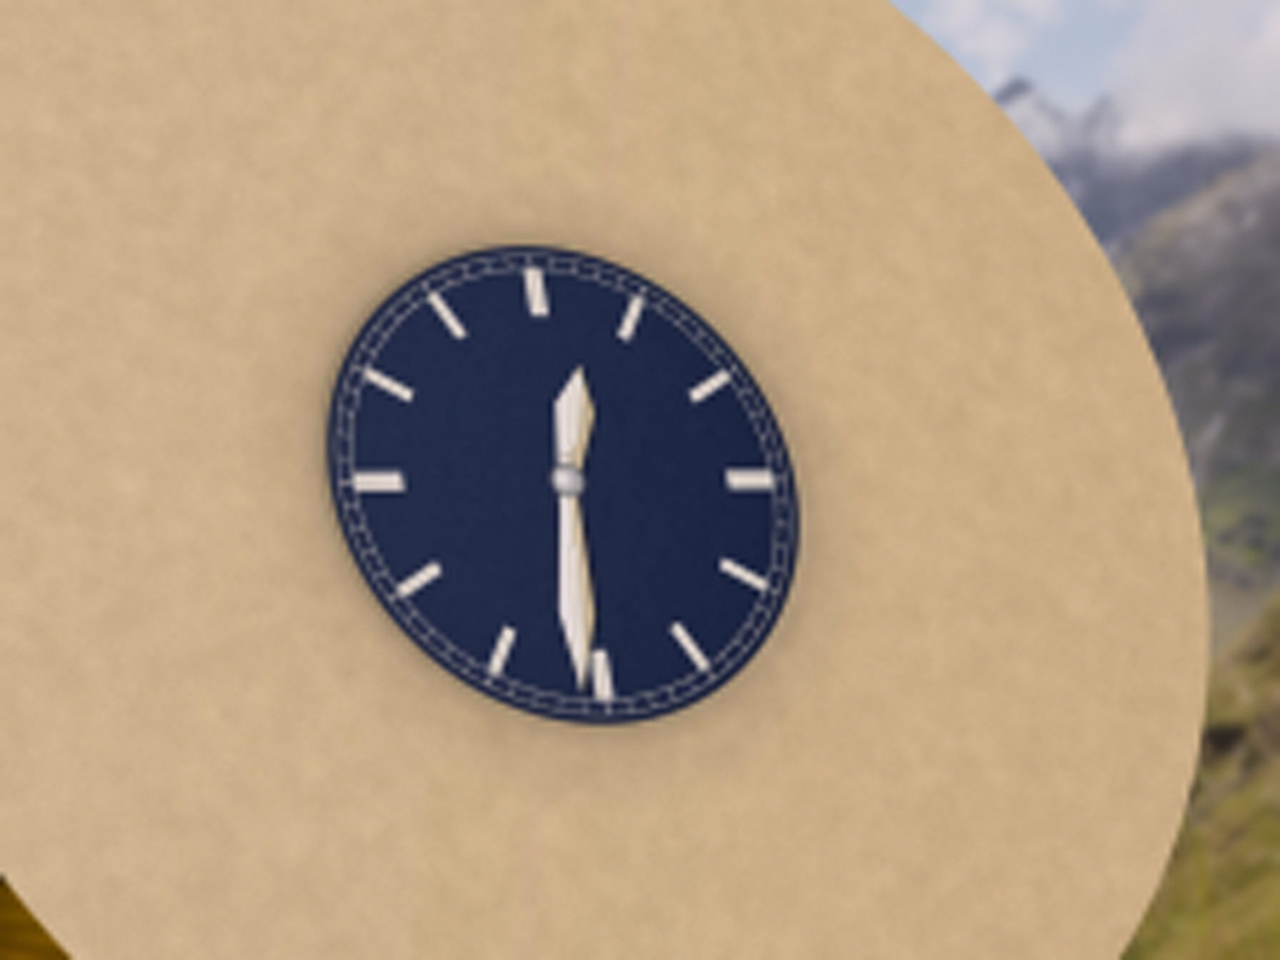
12.31
